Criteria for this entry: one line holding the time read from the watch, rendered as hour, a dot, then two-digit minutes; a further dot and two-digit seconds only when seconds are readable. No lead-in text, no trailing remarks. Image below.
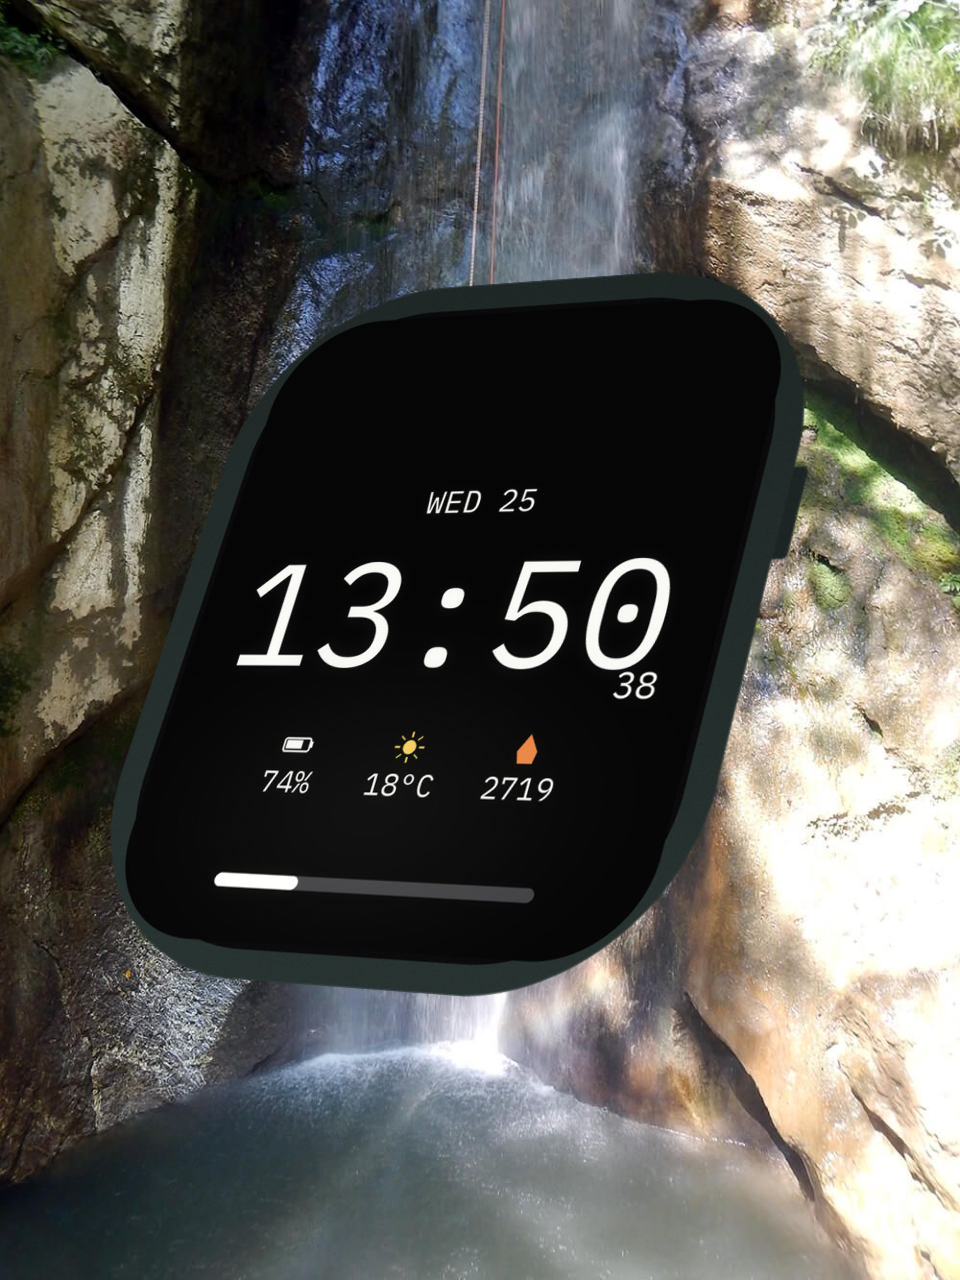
13.50.38
